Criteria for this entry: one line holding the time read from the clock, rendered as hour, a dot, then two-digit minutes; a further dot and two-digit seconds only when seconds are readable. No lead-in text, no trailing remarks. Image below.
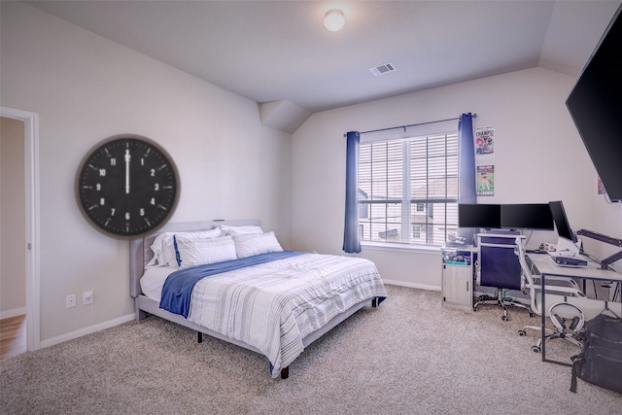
12.00
